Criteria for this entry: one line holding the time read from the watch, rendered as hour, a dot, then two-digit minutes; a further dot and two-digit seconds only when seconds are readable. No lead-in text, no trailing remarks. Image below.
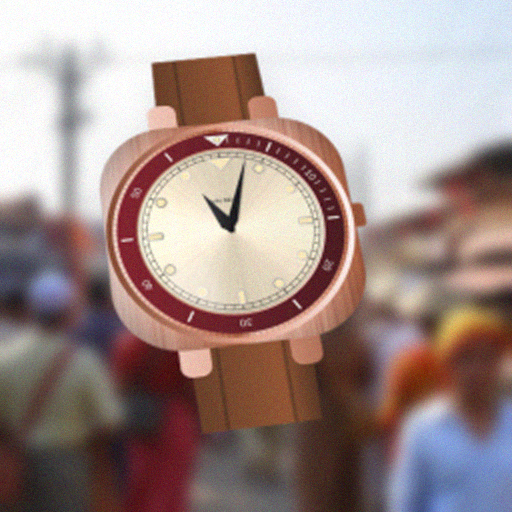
11.03
